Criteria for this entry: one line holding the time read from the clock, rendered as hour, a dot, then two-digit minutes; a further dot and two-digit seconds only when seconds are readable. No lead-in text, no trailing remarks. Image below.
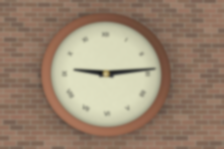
9.14
